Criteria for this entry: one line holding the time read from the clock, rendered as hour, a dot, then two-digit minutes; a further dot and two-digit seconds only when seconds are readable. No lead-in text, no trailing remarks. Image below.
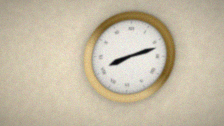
8.12
